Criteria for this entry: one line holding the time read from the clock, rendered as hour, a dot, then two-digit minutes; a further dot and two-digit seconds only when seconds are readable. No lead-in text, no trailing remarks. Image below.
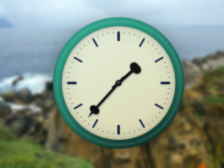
1.37
